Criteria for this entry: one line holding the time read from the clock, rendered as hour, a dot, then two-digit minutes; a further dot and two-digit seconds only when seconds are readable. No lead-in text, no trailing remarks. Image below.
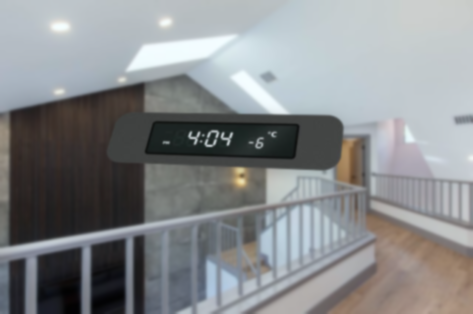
4.04
